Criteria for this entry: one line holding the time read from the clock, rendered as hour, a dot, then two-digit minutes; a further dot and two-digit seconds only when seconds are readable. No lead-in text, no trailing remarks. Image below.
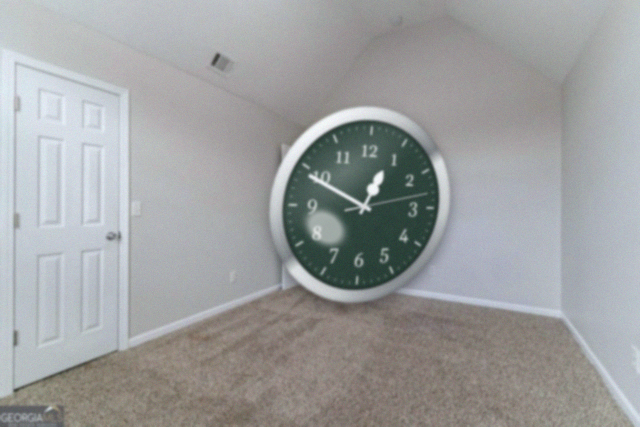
12.49.13
